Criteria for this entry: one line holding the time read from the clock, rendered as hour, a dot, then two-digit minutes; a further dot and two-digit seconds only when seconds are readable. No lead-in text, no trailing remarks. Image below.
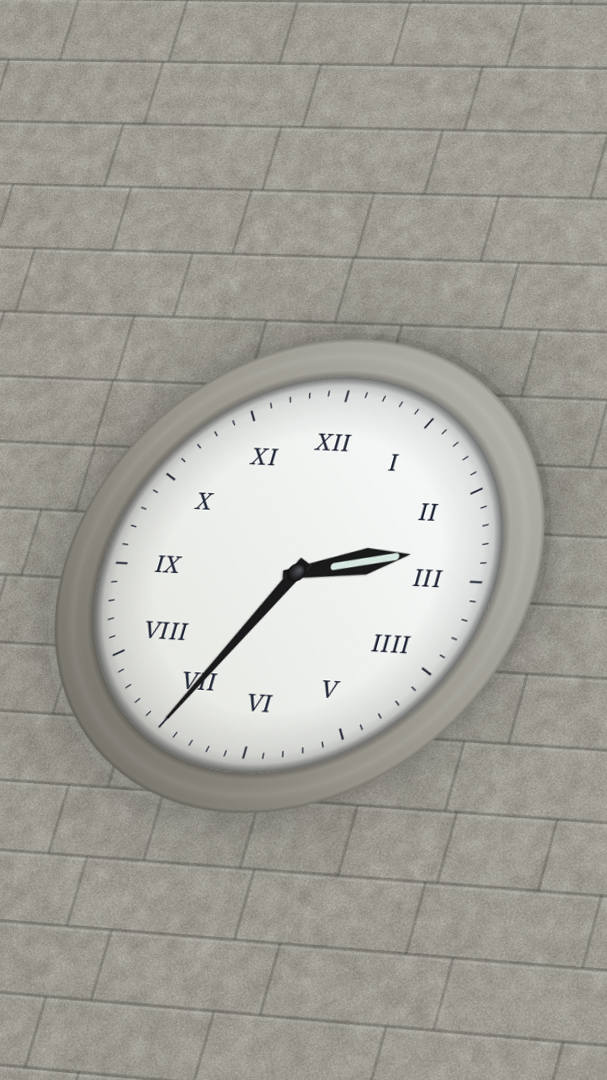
2.35
